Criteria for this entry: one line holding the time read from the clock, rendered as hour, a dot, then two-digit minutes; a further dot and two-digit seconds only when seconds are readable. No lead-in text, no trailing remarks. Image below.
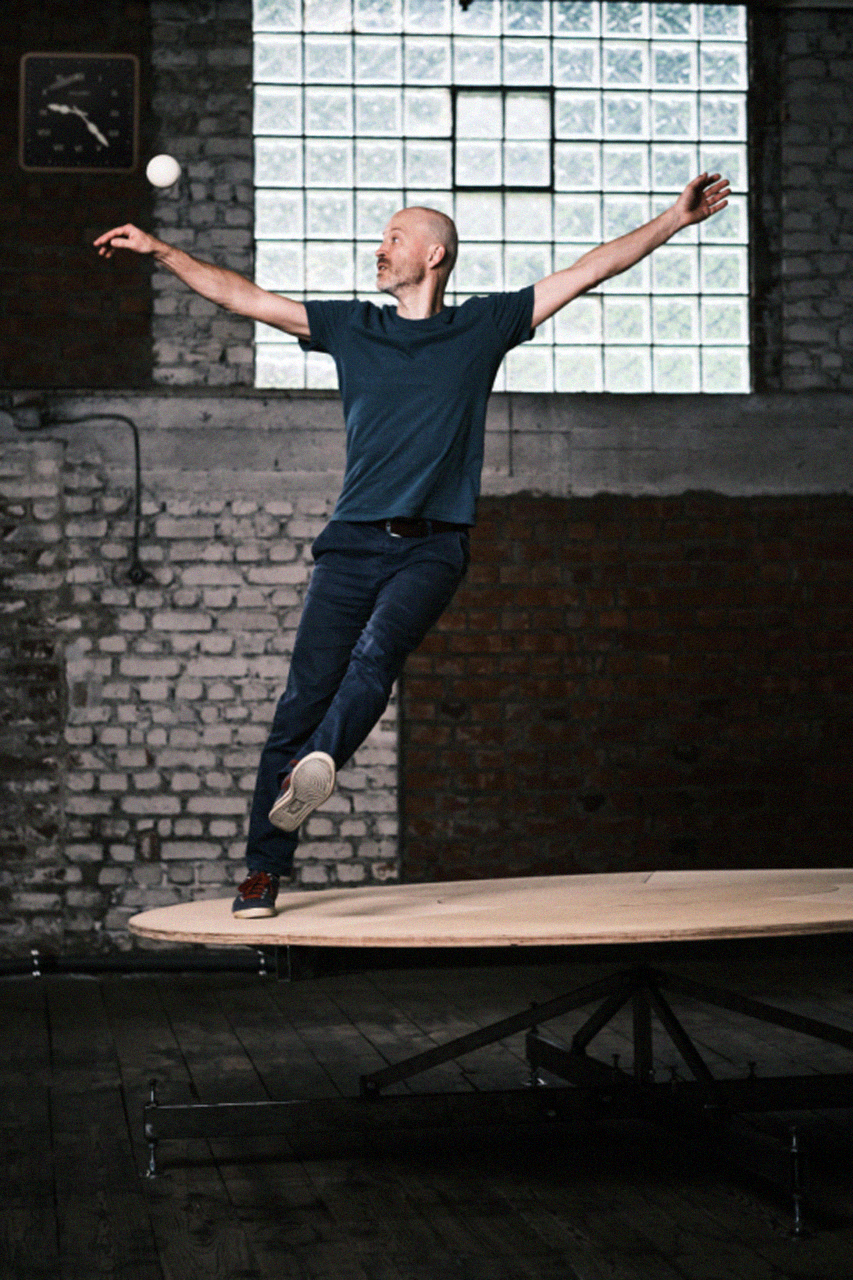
9.23
